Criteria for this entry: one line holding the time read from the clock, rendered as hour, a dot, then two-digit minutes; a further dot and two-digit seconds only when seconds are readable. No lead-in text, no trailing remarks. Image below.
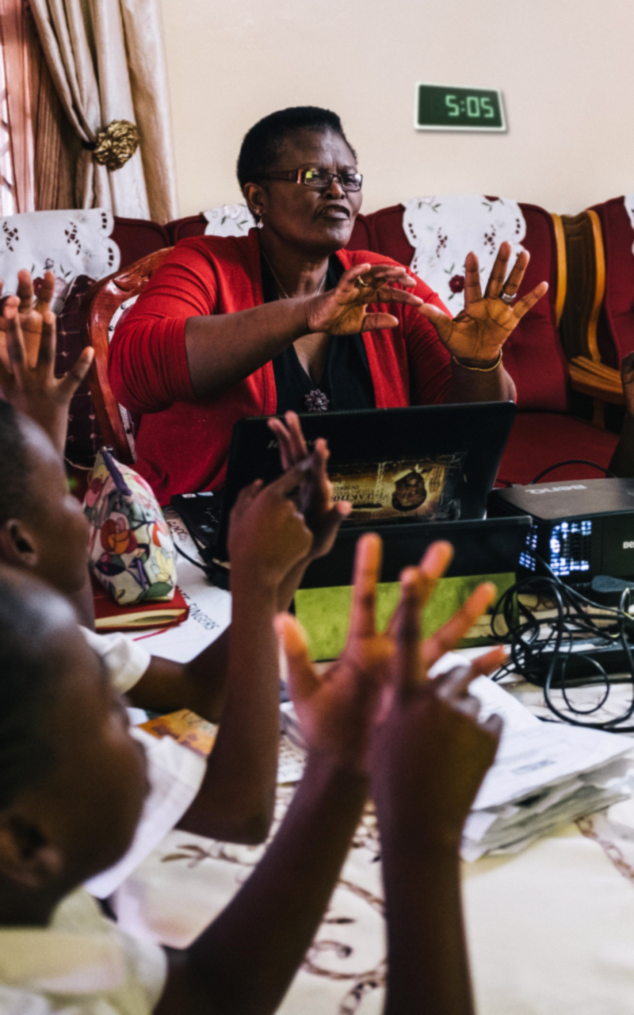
5.05
